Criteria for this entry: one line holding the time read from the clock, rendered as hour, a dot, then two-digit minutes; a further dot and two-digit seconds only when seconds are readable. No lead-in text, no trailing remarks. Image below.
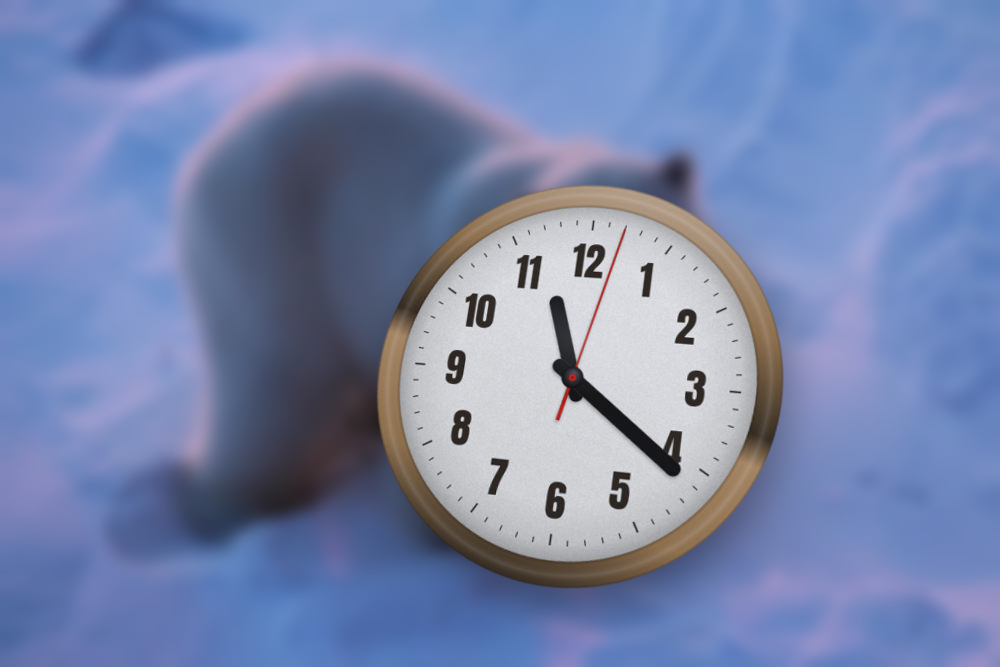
11.21.02
